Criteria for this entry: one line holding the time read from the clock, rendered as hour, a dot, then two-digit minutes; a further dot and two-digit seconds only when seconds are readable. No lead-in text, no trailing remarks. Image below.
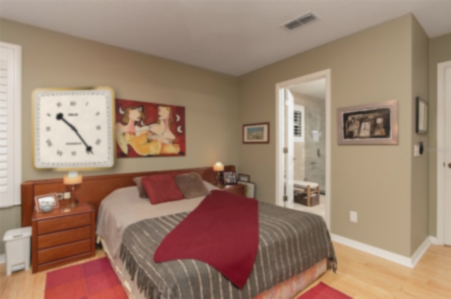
10.24
